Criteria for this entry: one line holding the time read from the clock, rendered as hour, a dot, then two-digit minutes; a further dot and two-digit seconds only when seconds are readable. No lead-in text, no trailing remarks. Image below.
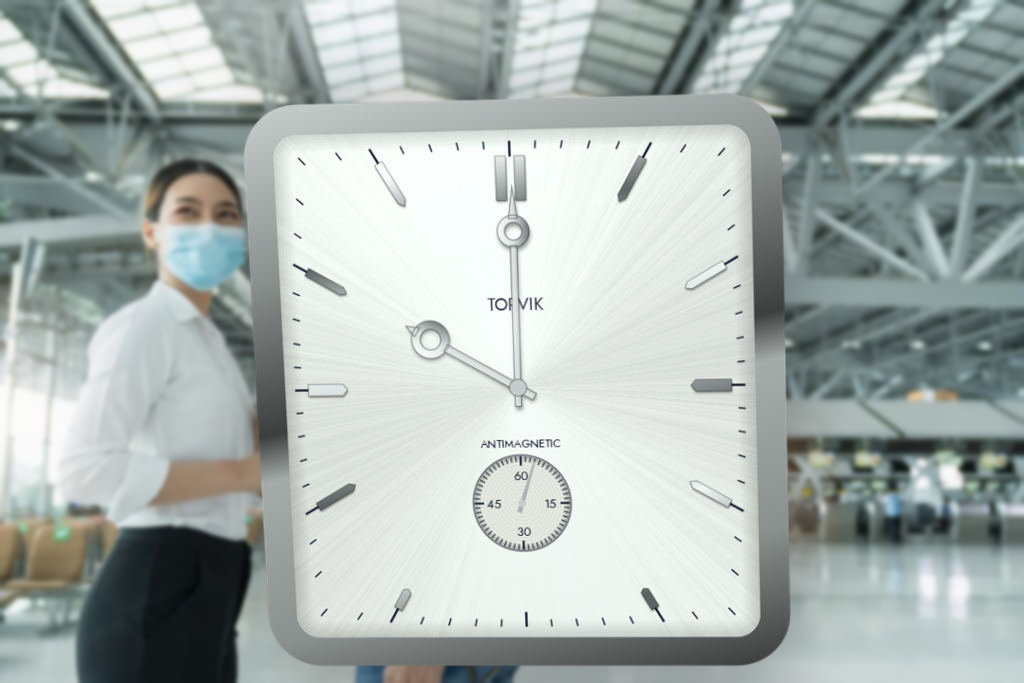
10.00.03
